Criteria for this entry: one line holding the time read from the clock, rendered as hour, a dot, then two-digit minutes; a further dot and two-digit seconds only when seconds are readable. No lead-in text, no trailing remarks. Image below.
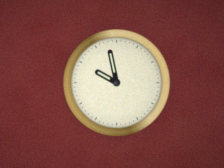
9.58
